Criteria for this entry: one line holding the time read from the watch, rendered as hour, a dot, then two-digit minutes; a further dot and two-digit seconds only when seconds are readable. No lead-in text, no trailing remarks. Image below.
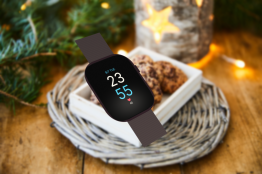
23.55
